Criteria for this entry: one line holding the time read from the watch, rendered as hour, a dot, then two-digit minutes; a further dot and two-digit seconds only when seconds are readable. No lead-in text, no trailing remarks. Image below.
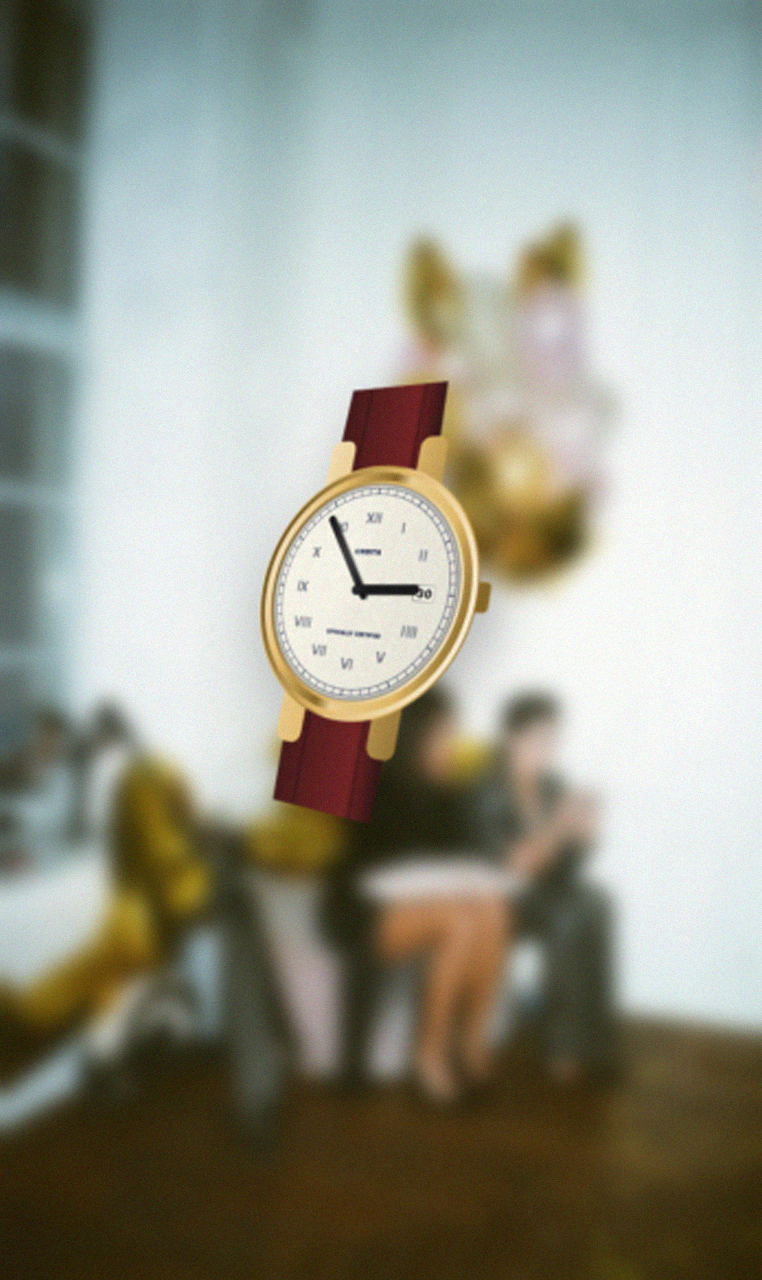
2.54
